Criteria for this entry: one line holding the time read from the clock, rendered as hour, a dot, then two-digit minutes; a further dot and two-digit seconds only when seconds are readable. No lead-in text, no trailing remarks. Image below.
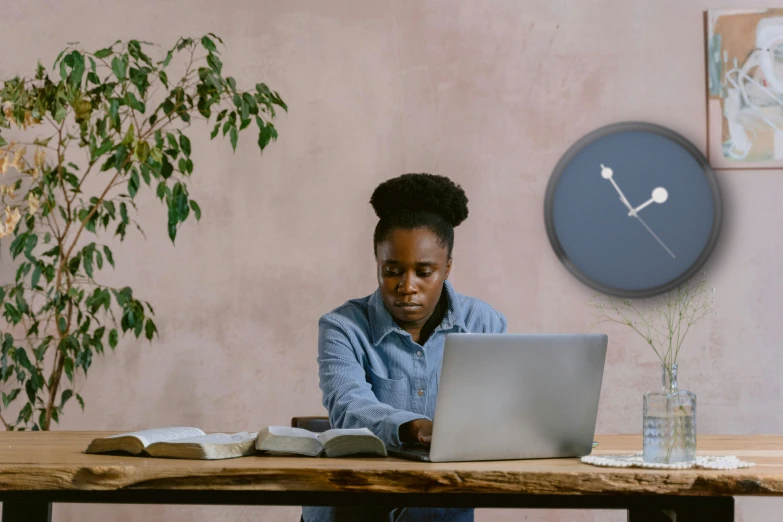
1.54.23
